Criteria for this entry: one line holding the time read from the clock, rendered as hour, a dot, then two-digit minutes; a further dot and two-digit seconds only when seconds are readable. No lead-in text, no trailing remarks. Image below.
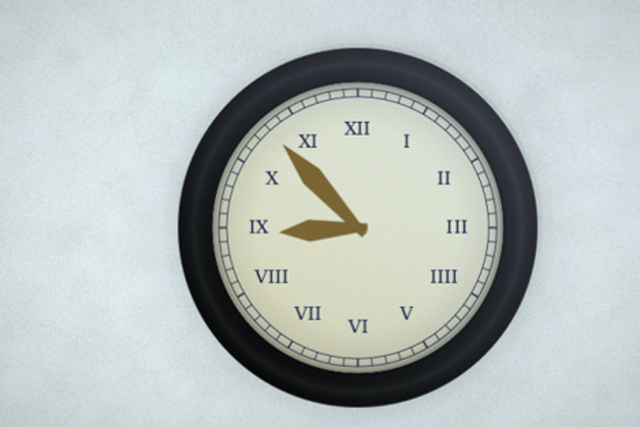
8.53
